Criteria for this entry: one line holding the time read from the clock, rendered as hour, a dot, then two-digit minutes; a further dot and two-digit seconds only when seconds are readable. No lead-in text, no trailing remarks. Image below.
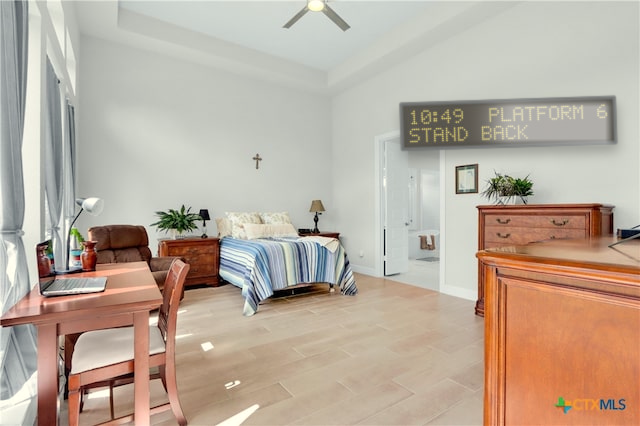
10.49
